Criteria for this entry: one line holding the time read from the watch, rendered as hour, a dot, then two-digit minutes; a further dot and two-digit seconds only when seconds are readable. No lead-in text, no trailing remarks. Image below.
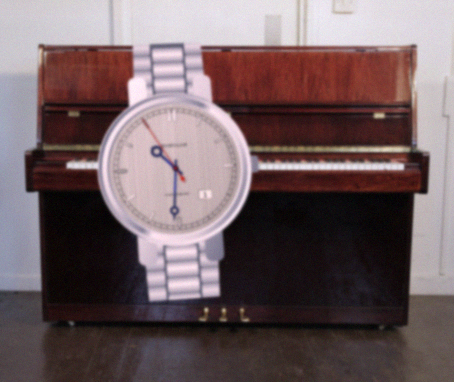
10.30.55
